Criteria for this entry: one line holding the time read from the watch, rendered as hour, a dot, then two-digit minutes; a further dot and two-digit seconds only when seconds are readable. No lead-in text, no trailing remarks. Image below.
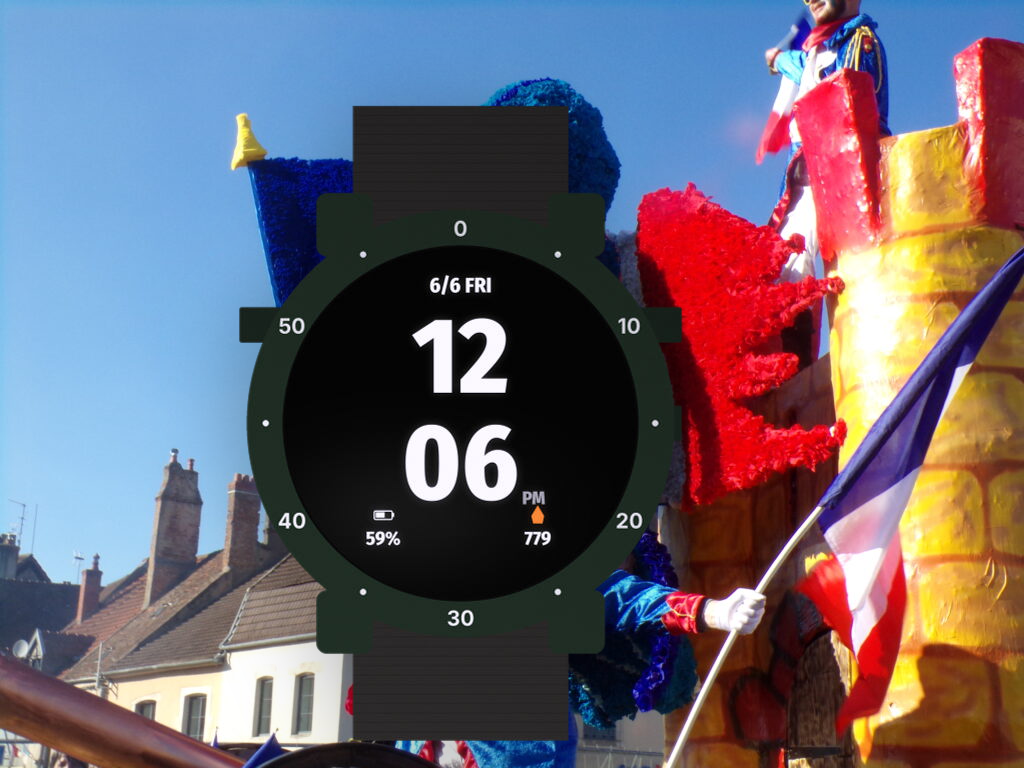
12.06
